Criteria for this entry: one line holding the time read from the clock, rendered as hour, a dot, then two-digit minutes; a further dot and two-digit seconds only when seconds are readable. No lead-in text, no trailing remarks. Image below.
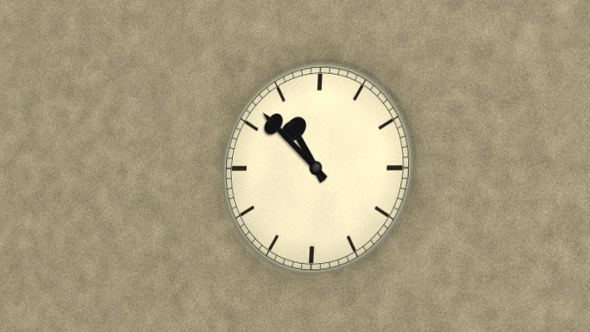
10.52
